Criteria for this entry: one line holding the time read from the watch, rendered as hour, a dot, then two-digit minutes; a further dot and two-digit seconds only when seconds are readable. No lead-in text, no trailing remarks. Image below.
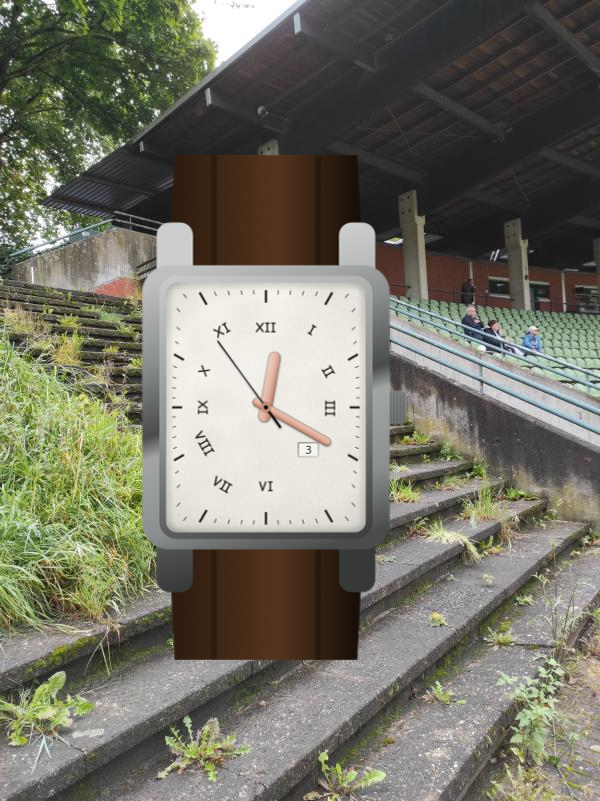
12.19.54
